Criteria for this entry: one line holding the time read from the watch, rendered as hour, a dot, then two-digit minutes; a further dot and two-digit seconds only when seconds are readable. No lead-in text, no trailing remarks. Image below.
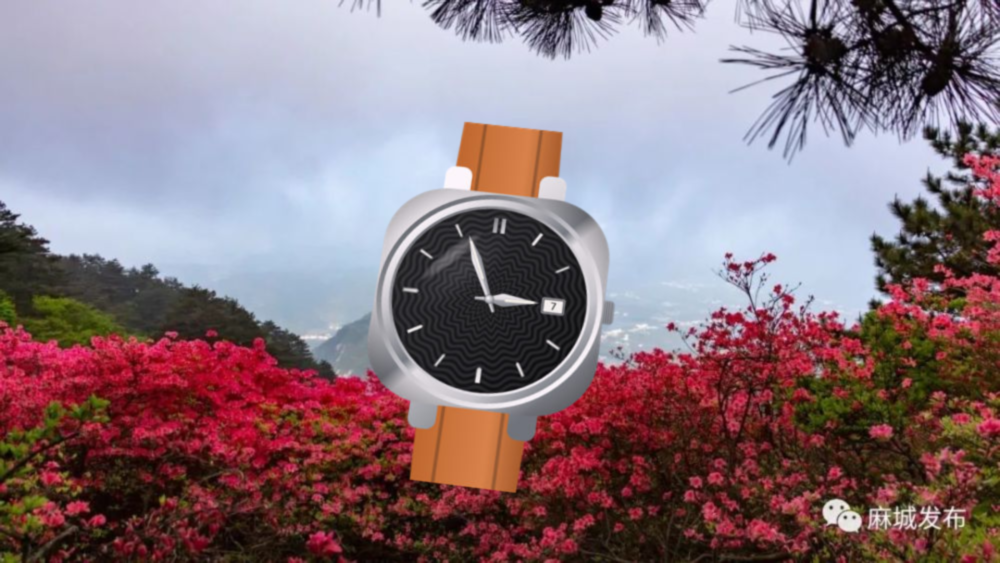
2.56
